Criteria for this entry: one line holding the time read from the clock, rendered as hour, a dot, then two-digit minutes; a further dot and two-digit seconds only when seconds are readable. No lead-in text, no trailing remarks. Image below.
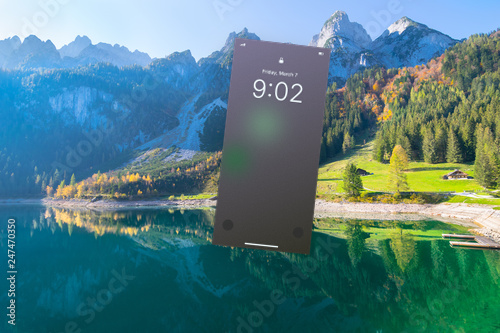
9.02
